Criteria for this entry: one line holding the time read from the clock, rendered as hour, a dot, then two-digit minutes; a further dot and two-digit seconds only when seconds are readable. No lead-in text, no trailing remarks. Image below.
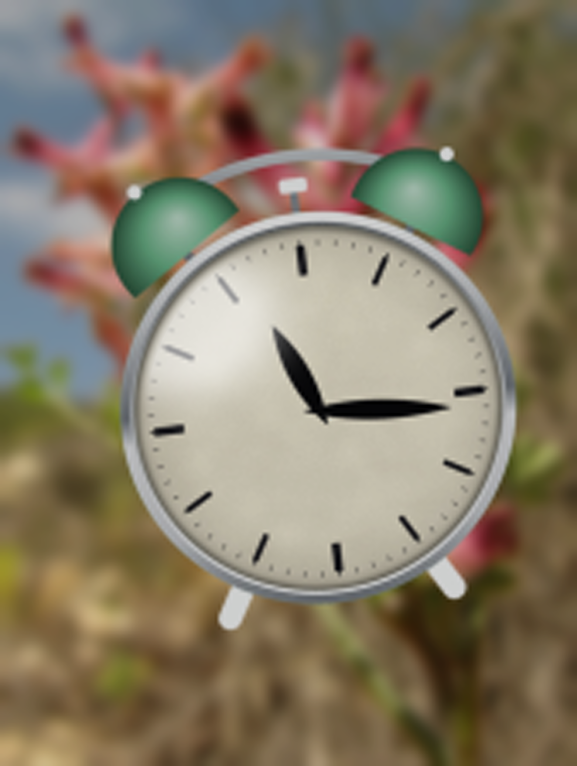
11.16
